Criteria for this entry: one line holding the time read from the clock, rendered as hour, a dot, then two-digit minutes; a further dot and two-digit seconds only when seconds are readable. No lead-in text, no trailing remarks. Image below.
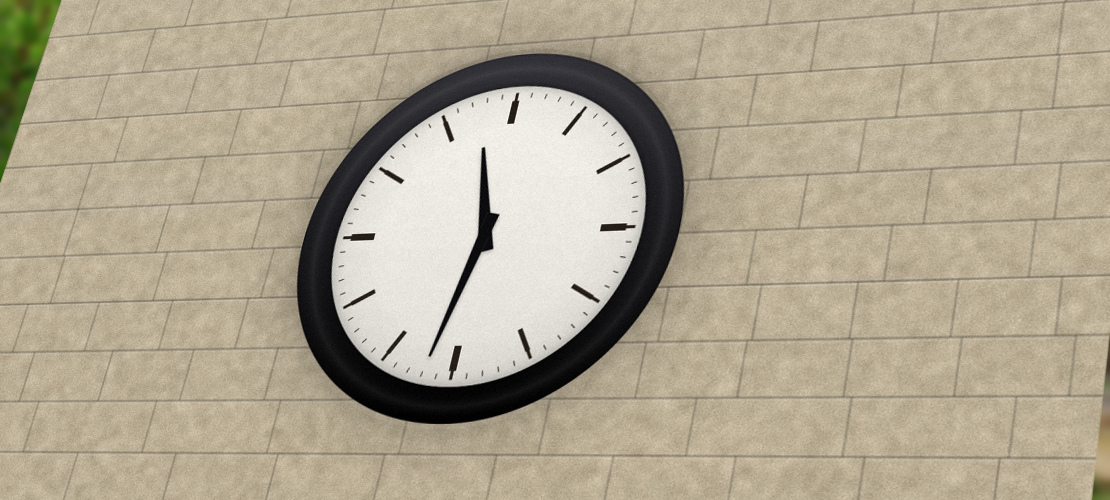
11.32
